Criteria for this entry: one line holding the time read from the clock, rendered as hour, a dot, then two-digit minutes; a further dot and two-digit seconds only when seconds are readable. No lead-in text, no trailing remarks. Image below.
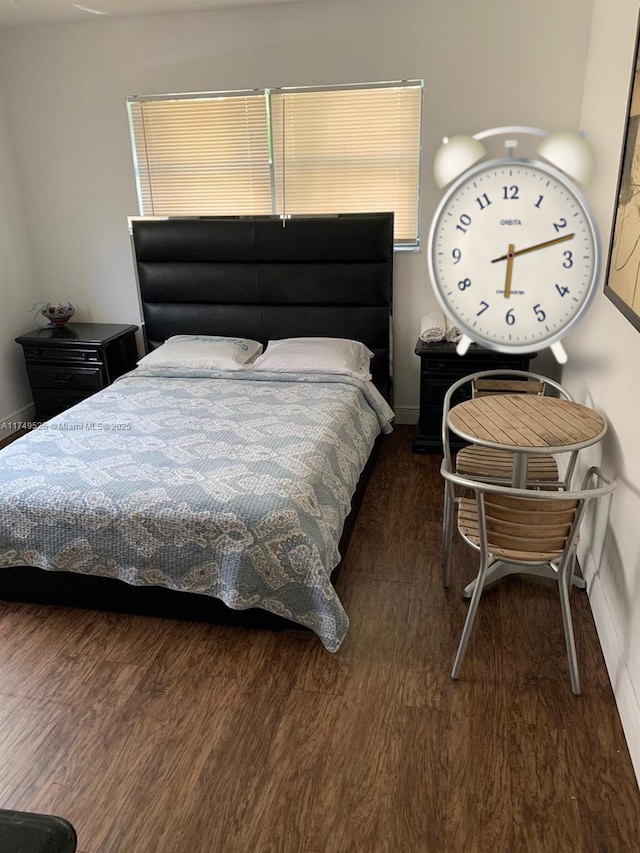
6.12.12
